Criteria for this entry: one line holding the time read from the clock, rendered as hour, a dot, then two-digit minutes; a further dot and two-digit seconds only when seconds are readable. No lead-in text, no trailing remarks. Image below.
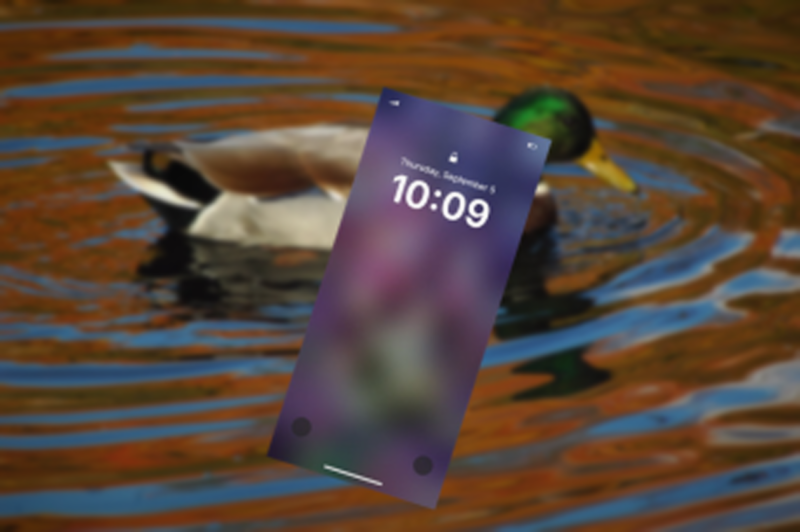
10.09
